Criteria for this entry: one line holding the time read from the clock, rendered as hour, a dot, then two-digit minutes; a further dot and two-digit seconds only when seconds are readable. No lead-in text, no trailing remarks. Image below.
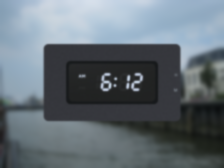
6.12
